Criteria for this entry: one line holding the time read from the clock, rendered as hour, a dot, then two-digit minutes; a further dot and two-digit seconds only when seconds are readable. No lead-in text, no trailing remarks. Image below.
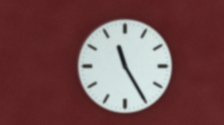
11.25
